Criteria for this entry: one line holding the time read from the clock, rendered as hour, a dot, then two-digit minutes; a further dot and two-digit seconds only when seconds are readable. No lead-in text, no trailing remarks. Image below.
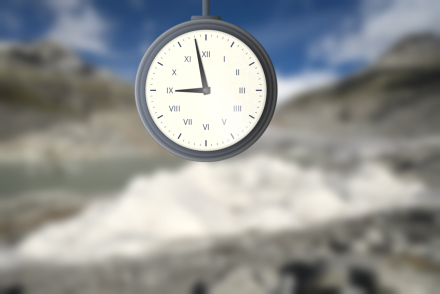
8.58
